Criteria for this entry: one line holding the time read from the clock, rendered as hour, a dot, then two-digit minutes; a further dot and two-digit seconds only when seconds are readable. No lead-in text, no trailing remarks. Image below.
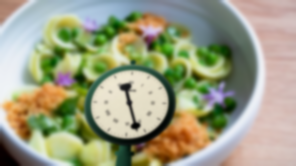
11.27
